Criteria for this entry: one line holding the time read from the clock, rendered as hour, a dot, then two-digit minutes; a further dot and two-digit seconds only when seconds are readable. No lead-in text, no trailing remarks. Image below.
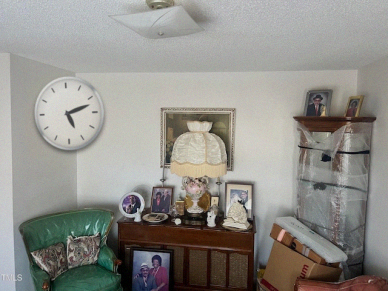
5.12
